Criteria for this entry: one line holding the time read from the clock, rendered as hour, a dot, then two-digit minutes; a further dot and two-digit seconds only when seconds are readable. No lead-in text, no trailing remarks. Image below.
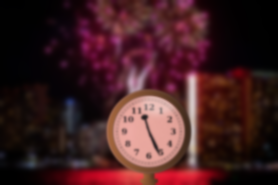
11.26
